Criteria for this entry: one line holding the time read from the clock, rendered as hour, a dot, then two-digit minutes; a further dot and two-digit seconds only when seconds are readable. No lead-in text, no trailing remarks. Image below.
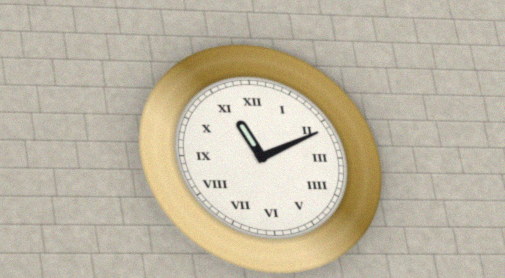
11.11
